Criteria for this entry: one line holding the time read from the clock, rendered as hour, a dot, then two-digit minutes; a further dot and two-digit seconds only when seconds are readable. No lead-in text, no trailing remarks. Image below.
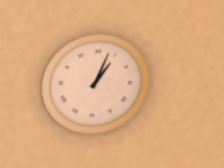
1.03
